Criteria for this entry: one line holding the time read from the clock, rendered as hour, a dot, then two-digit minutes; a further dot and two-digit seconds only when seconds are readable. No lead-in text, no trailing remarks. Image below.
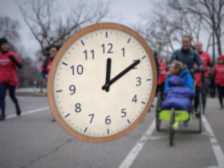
12.10
